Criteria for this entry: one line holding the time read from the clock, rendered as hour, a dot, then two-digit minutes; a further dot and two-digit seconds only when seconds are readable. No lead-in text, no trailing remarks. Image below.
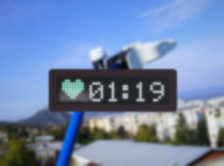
1.19
